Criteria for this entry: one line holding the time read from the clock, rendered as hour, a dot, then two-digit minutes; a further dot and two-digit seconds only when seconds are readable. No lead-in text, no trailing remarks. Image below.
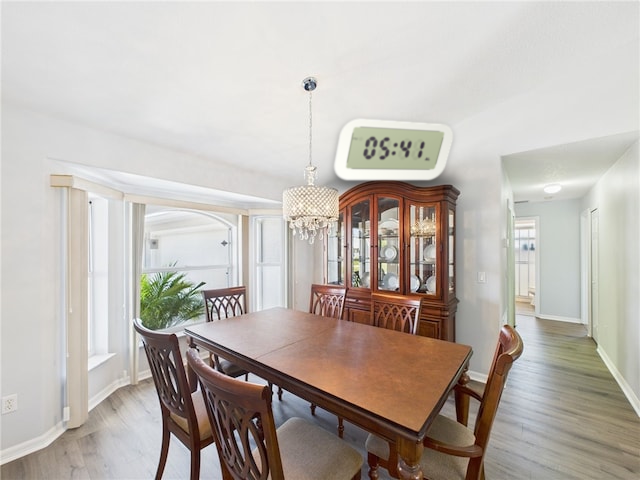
5.41
